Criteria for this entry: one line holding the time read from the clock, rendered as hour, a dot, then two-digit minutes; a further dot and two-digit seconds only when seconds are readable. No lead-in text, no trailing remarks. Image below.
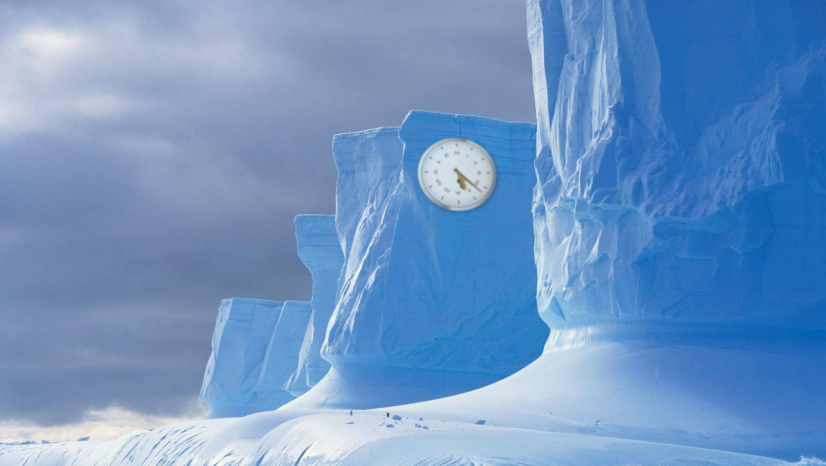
5.22
